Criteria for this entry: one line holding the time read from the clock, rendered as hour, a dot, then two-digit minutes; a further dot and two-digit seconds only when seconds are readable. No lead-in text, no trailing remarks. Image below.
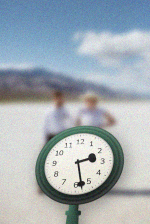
2.28
